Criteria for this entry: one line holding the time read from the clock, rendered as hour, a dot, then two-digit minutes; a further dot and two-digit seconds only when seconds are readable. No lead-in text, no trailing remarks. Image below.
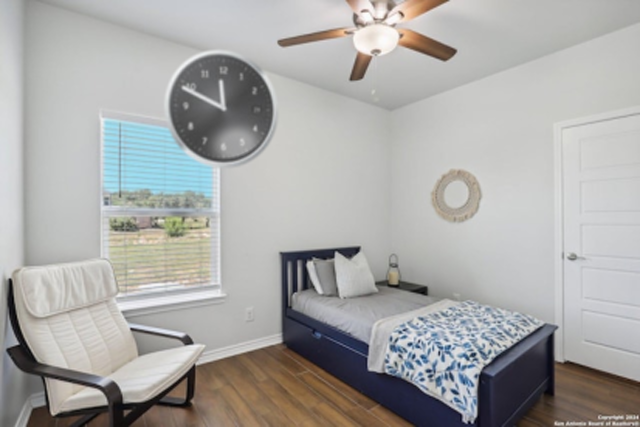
11.49
